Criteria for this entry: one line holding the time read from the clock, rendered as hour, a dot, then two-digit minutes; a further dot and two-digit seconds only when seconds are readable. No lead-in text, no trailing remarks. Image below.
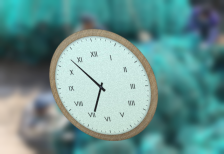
6.53
